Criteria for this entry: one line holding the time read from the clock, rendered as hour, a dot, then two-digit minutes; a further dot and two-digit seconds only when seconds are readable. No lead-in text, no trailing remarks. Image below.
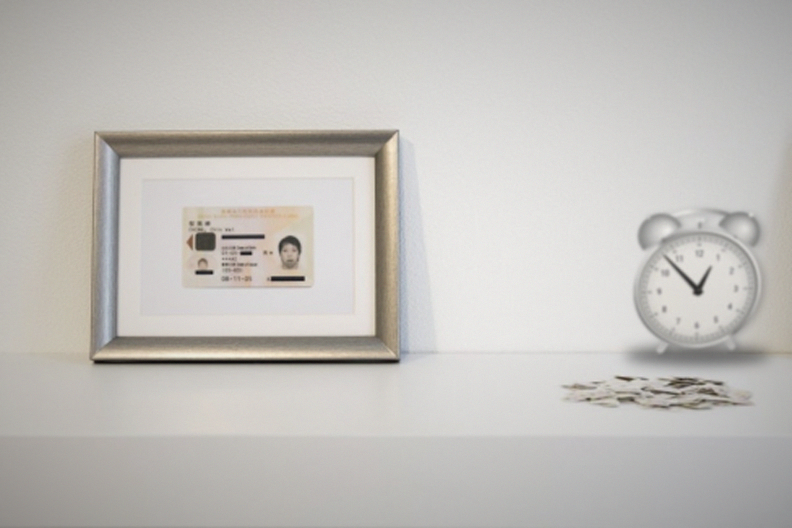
12.53
